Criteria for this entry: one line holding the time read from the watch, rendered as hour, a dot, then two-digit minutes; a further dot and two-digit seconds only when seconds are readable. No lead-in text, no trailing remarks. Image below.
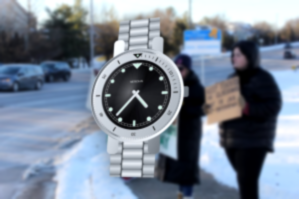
4.37
